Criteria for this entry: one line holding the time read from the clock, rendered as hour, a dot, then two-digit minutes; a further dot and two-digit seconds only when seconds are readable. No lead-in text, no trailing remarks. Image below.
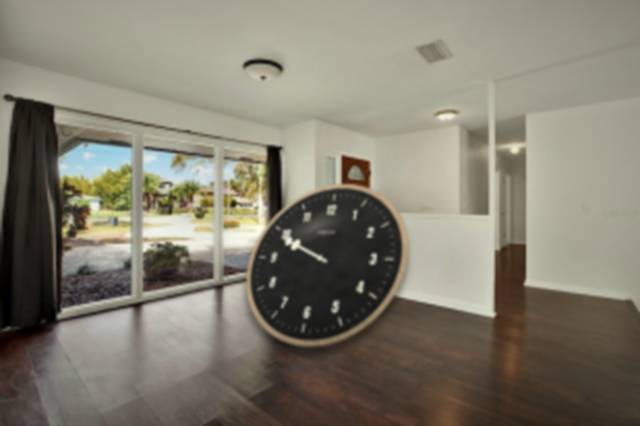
9.49
